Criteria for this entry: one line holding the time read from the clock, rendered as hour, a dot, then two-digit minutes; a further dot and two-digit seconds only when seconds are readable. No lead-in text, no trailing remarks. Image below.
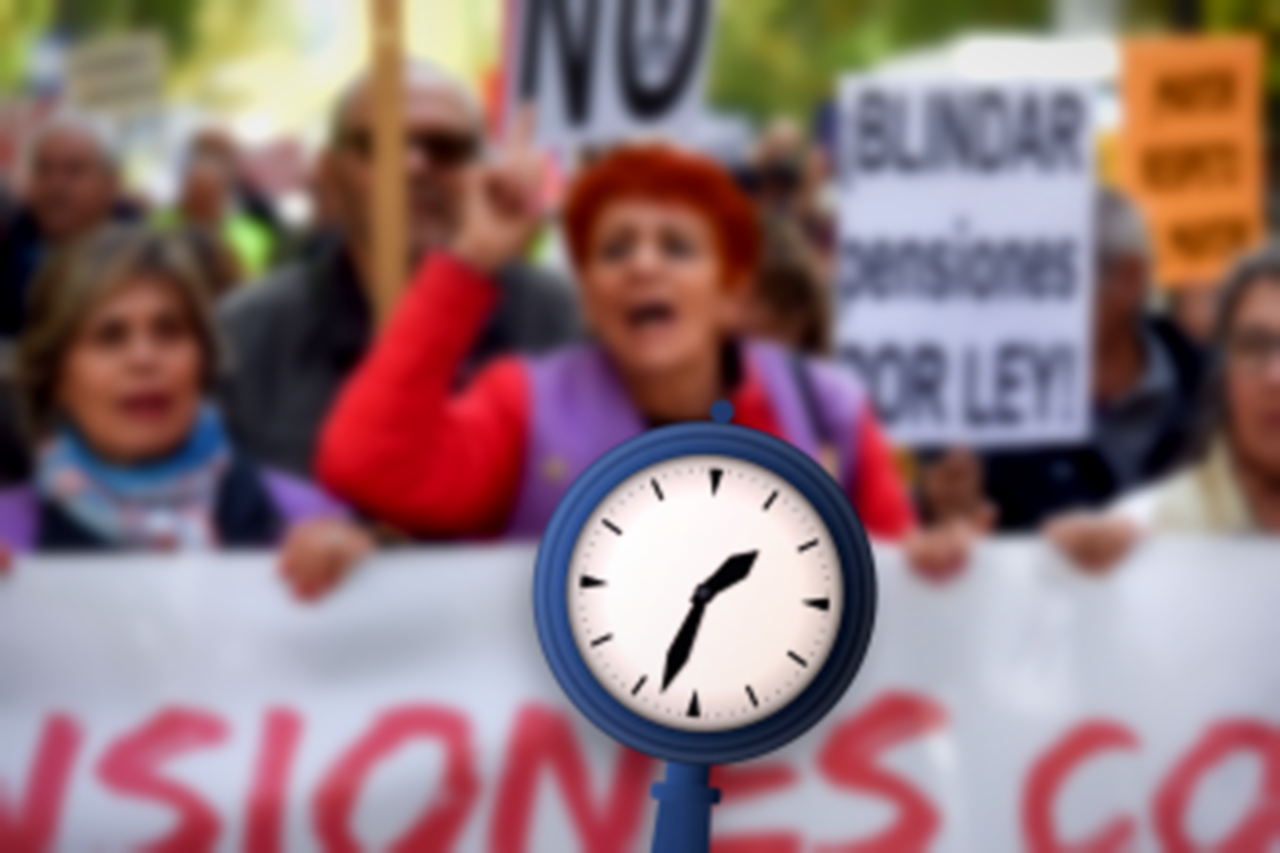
1.33
